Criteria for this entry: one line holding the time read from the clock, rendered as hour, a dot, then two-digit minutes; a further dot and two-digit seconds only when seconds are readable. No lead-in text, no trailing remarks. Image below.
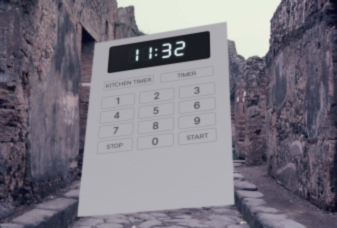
11.32
